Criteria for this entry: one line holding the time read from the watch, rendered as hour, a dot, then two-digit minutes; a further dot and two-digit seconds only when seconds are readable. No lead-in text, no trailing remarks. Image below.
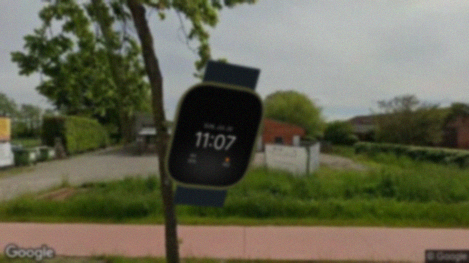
11.07
